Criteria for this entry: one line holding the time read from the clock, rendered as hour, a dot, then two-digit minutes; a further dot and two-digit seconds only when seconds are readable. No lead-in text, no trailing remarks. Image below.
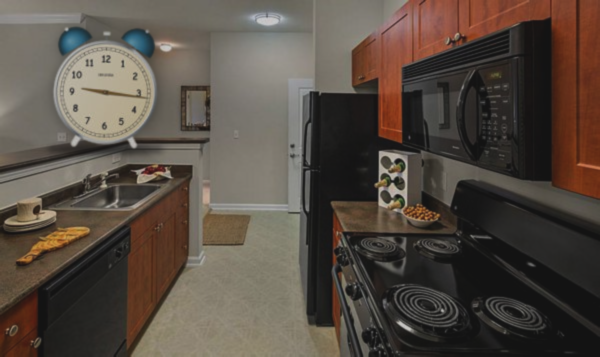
9.16
